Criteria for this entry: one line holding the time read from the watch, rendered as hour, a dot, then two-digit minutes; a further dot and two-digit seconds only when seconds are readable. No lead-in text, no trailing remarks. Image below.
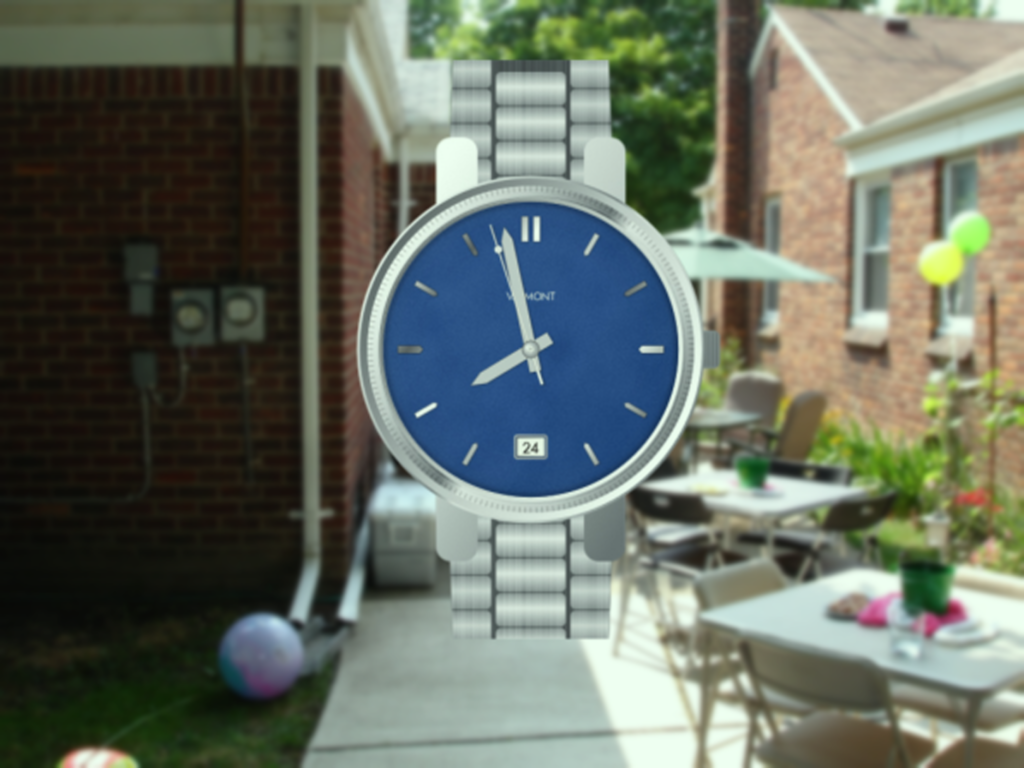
7.57.57
